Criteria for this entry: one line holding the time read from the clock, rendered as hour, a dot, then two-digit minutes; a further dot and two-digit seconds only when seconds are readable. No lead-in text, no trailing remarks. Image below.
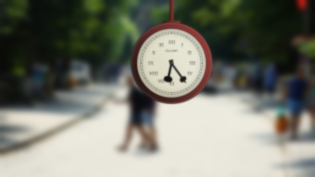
6.24
